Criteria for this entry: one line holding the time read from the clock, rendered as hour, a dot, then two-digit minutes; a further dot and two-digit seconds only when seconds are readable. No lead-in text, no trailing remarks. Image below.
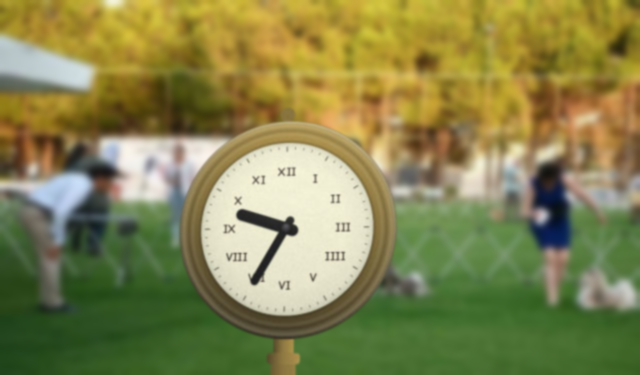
9.35
